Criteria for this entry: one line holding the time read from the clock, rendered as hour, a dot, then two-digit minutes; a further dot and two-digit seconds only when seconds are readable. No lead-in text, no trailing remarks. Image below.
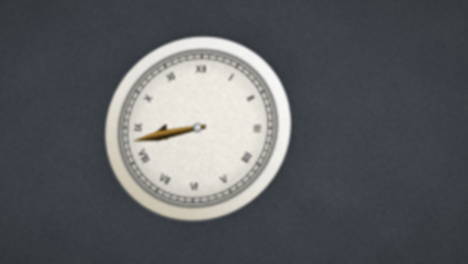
8.43
